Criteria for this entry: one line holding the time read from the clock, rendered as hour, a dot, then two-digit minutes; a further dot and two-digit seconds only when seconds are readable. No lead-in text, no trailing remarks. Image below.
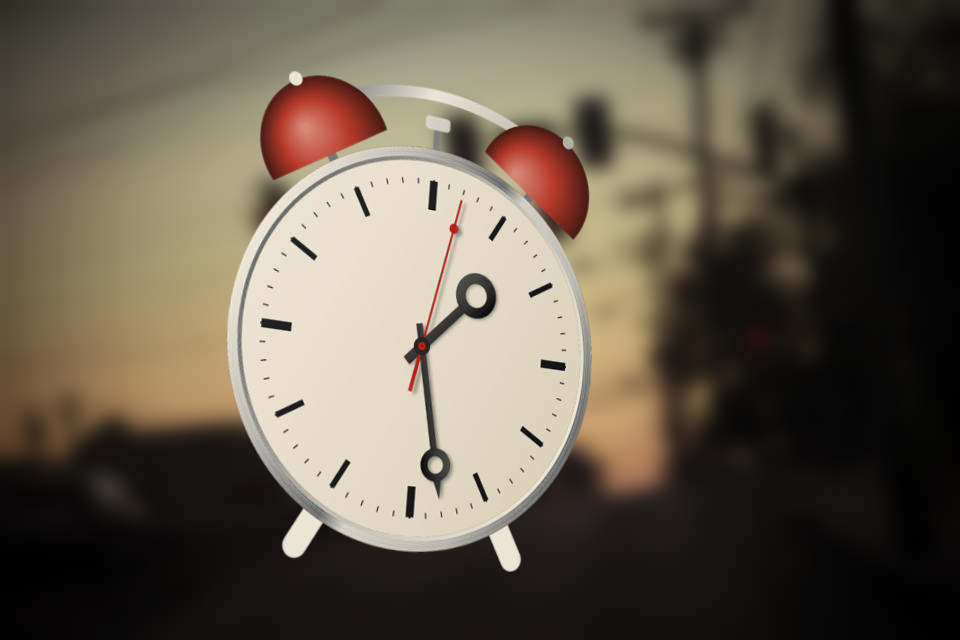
1.28.02
